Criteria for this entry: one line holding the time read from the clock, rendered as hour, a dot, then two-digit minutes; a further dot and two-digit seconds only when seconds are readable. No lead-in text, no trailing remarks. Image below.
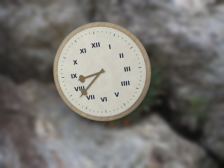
8.38
